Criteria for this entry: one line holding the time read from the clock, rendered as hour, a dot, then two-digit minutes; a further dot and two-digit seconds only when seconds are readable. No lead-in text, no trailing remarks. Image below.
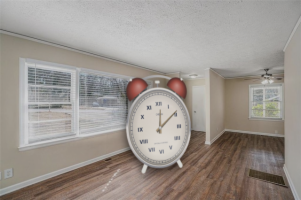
12.09
